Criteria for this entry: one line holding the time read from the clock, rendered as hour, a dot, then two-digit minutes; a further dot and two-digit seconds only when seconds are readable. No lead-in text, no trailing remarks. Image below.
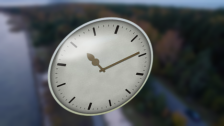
10.09
